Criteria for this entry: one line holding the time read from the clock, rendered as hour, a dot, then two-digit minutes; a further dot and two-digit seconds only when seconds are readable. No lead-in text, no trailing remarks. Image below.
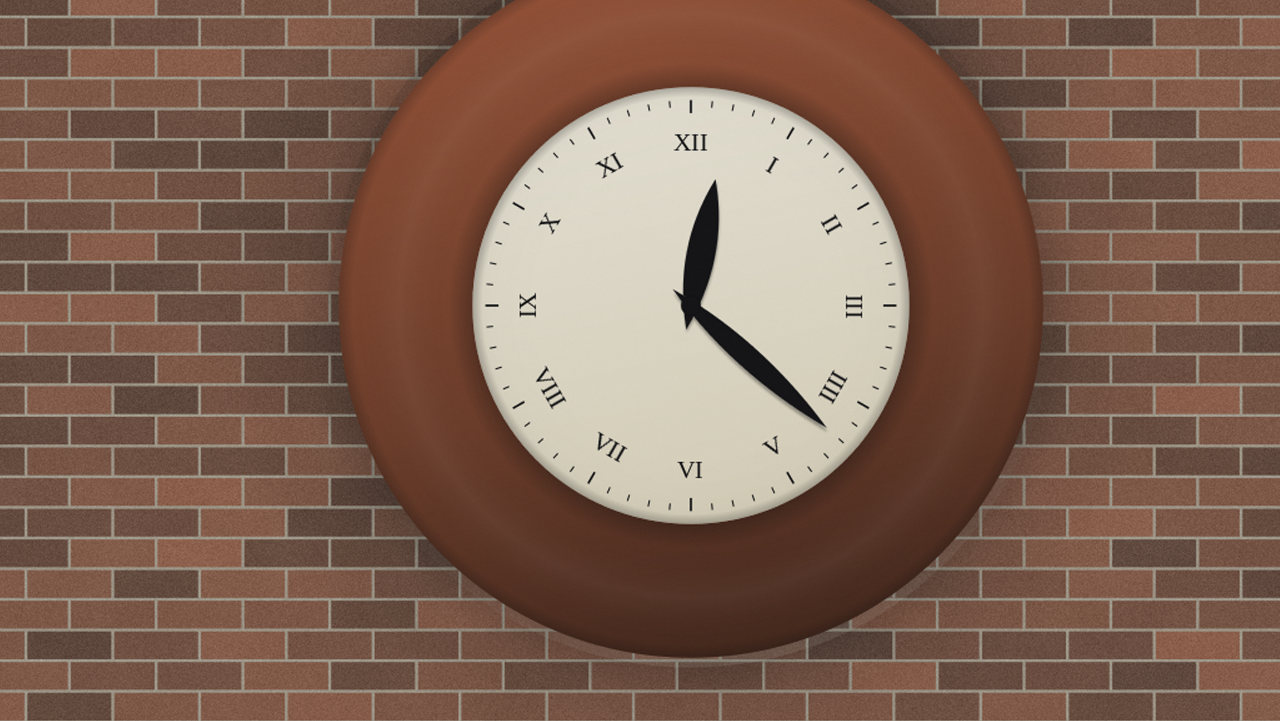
12.22
